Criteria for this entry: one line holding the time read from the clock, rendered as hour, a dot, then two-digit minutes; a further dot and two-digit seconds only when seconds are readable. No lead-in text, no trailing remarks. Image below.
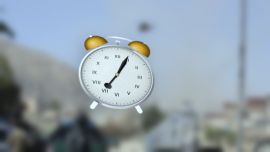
7.04
